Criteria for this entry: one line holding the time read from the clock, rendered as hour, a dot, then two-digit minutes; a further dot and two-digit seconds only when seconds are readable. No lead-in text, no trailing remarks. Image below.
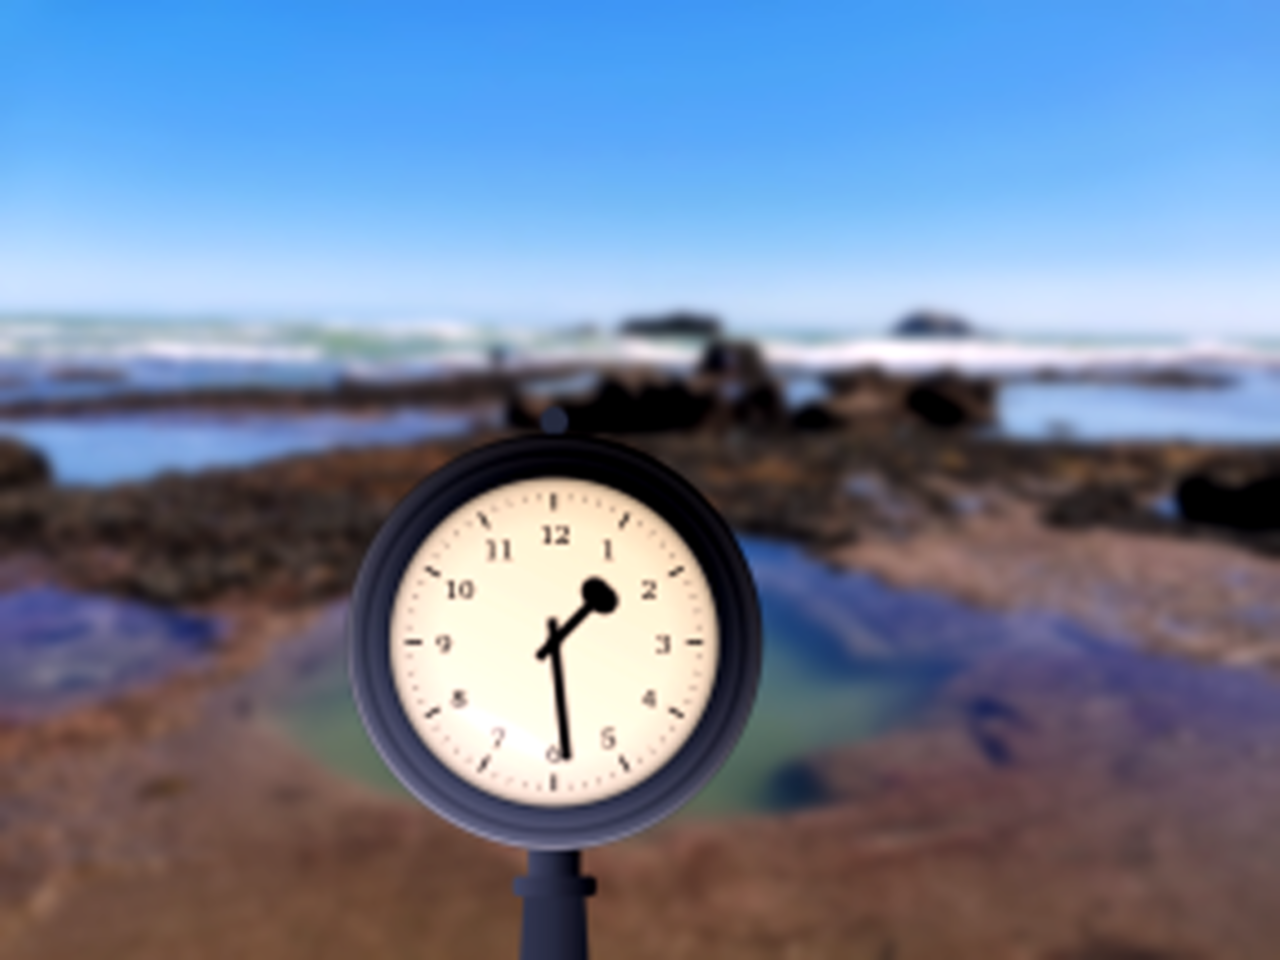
1.29
